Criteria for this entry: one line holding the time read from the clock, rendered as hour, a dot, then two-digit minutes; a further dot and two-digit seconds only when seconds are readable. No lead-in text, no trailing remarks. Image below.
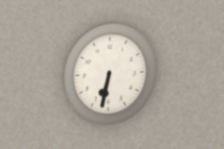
6.32
